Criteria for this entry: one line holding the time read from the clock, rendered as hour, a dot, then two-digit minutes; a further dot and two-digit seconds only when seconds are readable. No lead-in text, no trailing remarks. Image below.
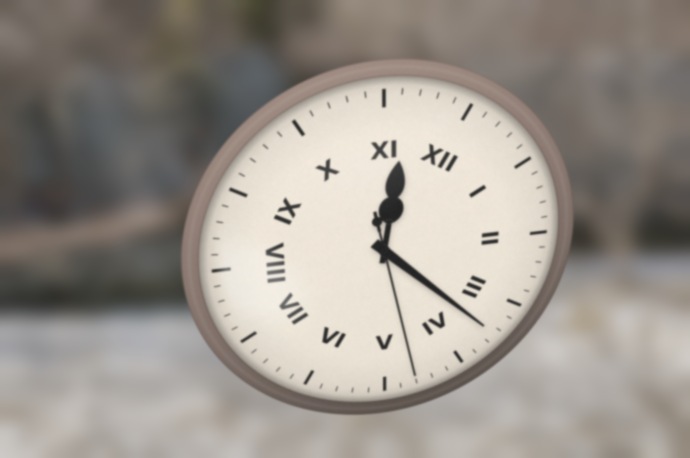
11.17.23
